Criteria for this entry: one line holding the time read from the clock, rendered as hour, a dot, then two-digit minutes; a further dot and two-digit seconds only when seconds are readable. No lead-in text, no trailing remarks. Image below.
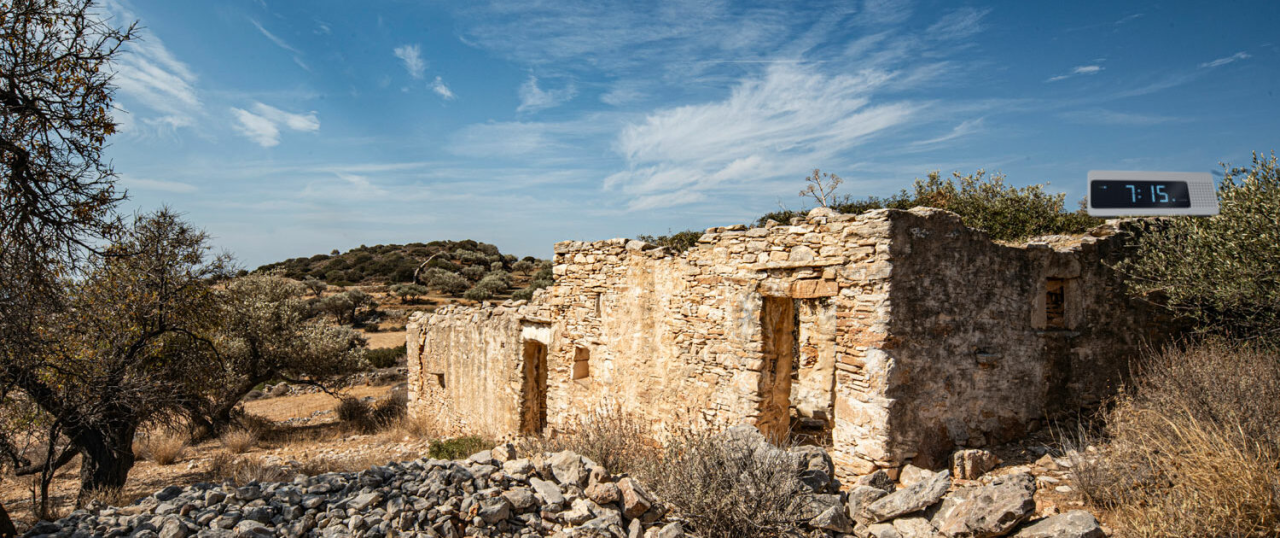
7.15
